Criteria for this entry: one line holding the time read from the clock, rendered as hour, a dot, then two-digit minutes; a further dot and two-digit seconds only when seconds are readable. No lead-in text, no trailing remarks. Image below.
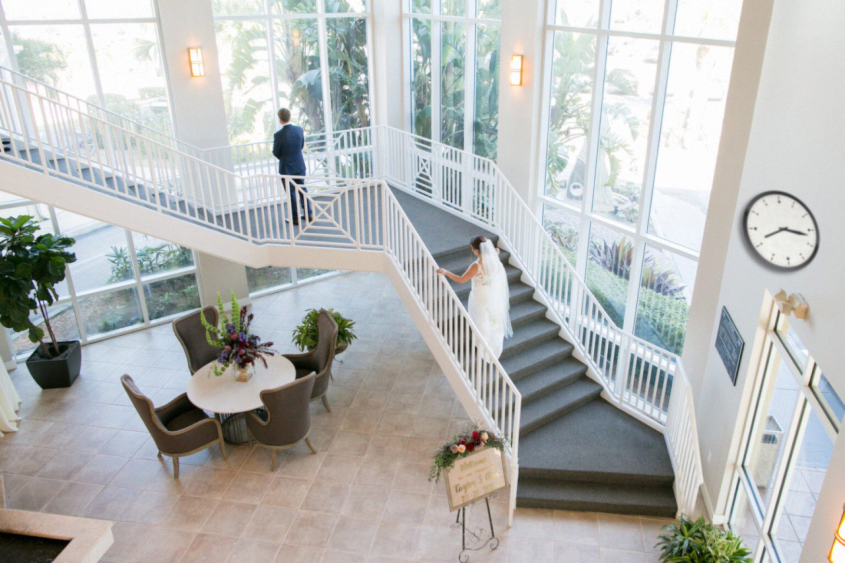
8.17
